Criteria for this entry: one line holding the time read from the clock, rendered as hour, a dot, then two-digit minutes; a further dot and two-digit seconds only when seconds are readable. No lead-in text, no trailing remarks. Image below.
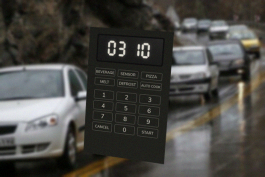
3.10
